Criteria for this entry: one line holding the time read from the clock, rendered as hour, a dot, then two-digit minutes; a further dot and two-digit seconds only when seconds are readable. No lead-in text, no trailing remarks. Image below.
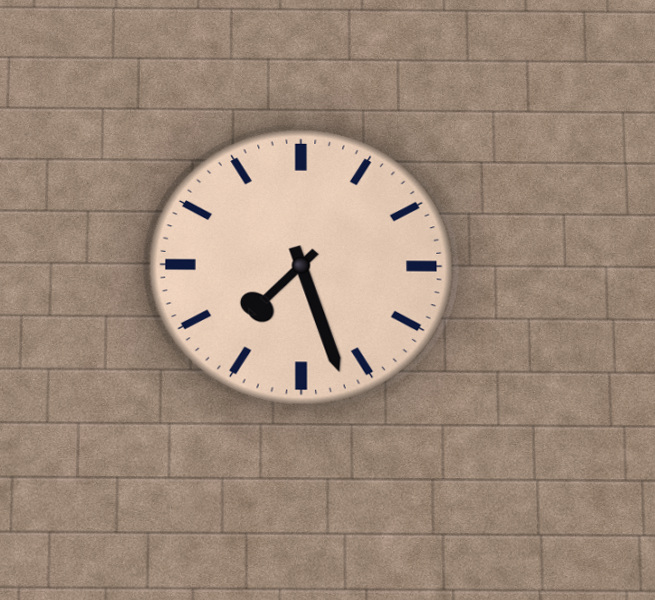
7.27
